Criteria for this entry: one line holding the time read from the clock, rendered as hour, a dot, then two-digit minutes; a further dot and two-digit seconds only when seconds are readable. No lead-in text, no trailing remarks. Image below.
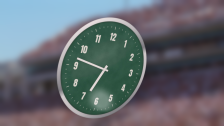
6.47
